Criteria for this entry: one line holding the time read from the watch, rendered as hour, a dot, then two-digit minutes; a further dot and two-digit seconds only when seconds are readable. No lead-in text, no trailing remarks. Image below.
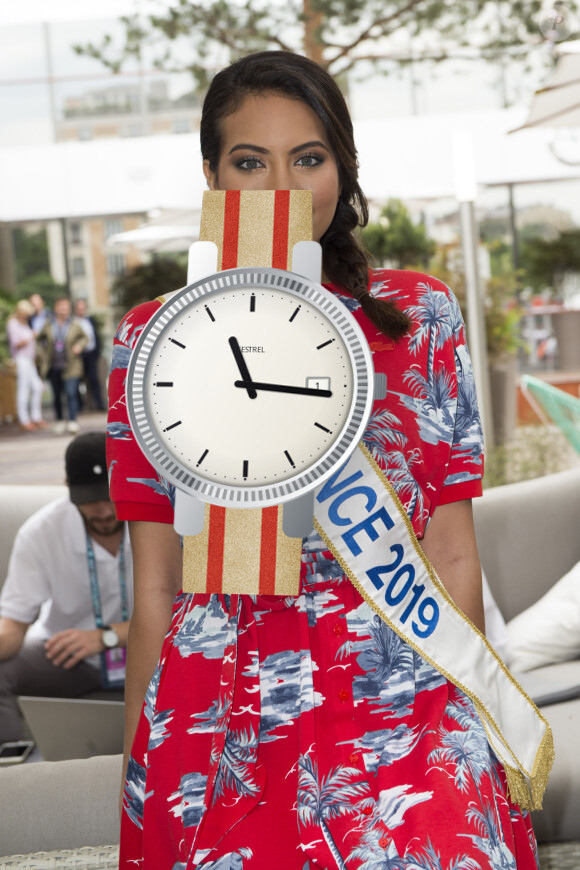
11.16
